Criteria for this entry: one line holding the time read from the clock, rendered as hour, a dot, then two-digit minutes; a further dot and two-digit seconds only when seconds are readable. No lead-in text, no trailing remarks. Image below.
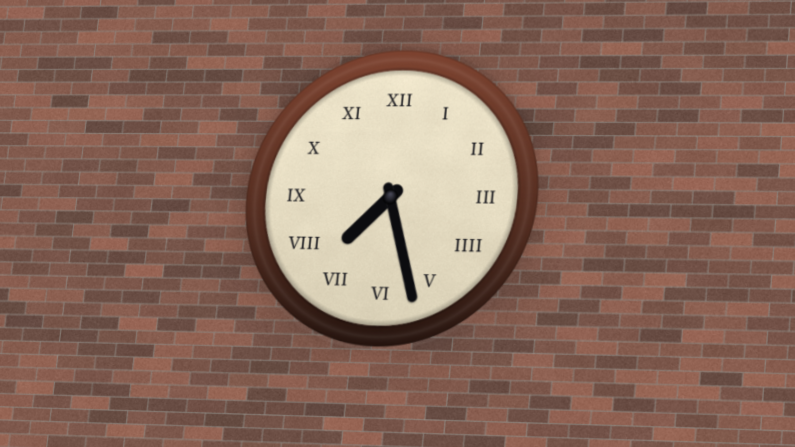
7.27
